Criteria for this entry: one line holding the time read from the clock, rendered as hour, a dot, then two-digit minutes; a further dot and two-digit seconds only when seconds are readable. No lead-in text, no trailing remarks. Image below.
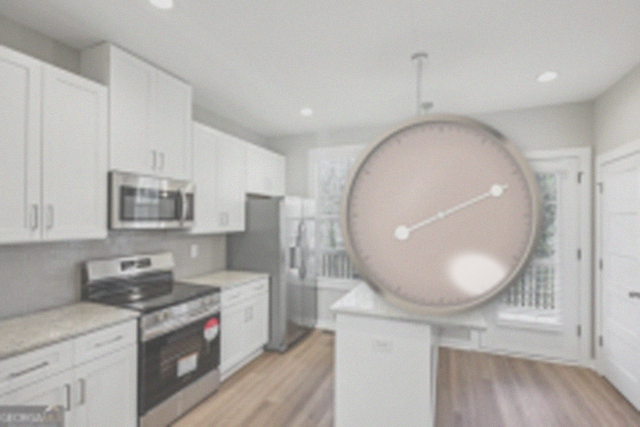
8.11
